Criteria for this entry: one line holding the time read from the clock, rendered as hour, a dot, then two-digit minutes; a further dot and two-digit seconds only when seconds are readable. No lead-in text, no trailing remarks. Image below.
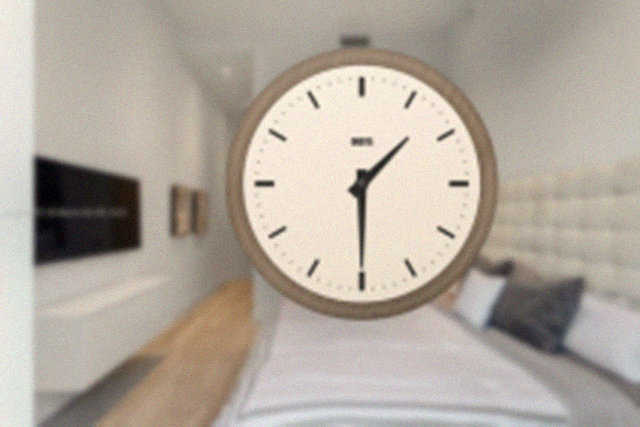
1.30
